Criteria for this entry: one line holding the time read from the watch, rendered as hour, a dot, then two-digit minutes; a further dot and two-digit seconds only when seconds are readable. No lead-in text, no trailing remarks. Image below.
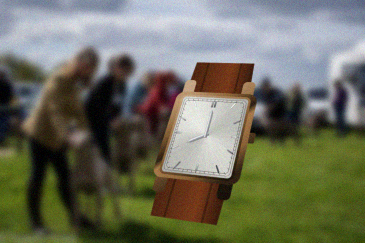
8.00
